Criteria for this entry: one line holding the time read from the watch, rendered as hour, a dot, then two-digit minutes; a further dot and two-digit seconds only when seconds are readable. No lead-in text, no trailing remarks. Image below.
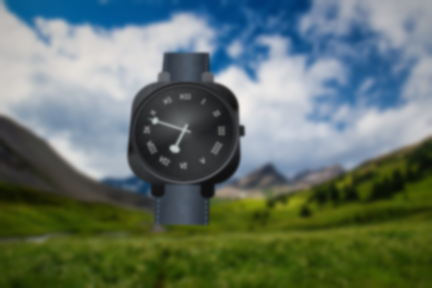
6.48
